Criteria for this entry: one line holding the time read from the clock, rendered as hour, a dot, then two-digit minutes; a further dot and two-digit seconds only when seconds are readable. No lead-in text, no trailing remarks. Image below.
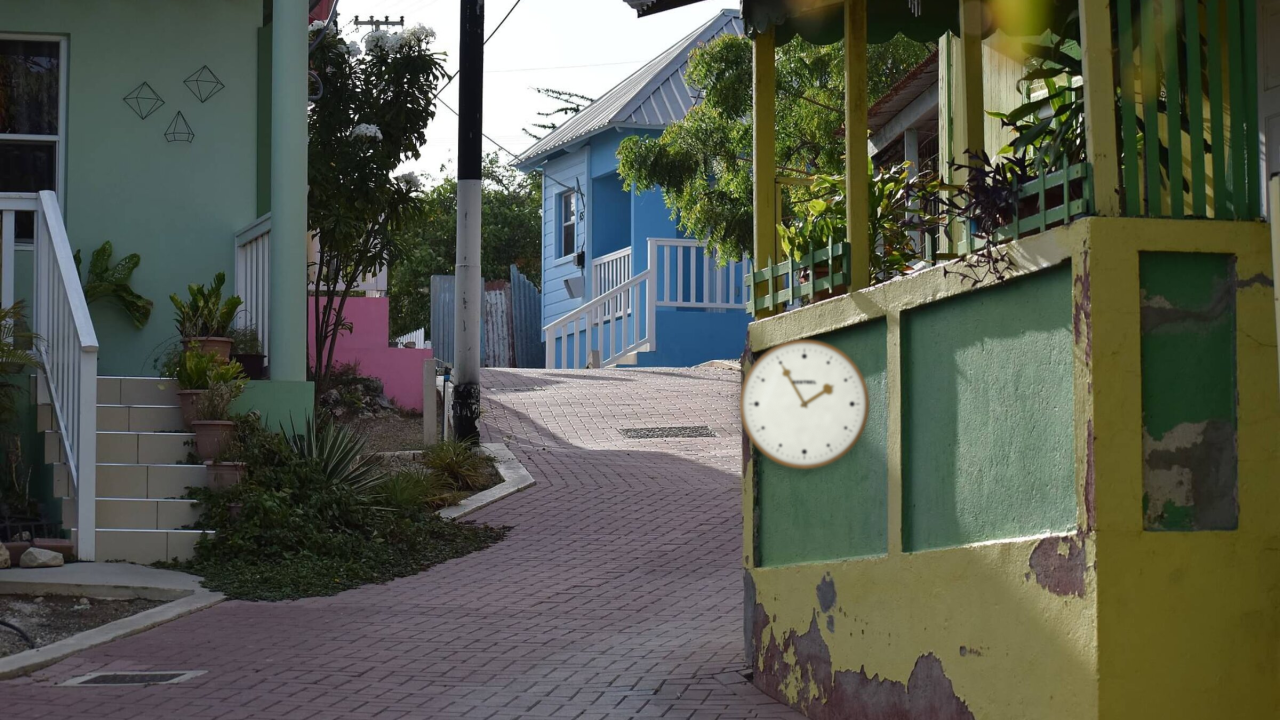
1.55
